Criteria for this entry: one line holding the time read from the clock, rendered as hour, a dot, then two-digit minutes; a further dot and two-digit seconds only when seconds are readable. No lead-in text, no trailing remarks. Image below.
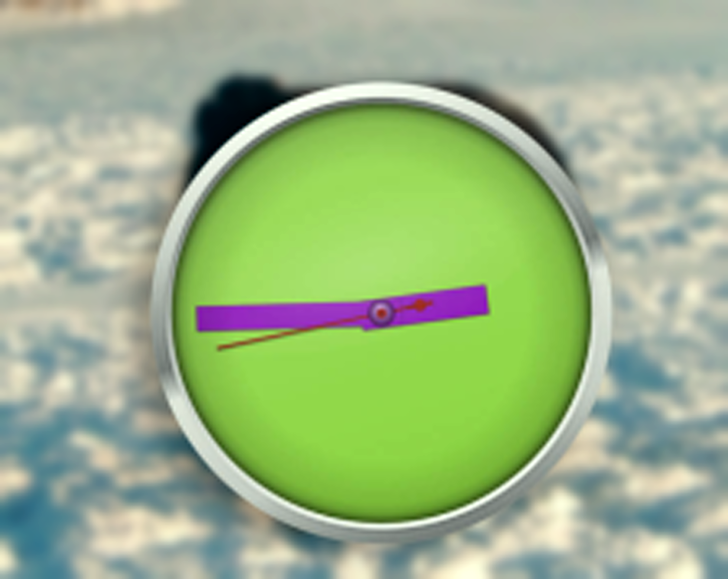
2.44.43
